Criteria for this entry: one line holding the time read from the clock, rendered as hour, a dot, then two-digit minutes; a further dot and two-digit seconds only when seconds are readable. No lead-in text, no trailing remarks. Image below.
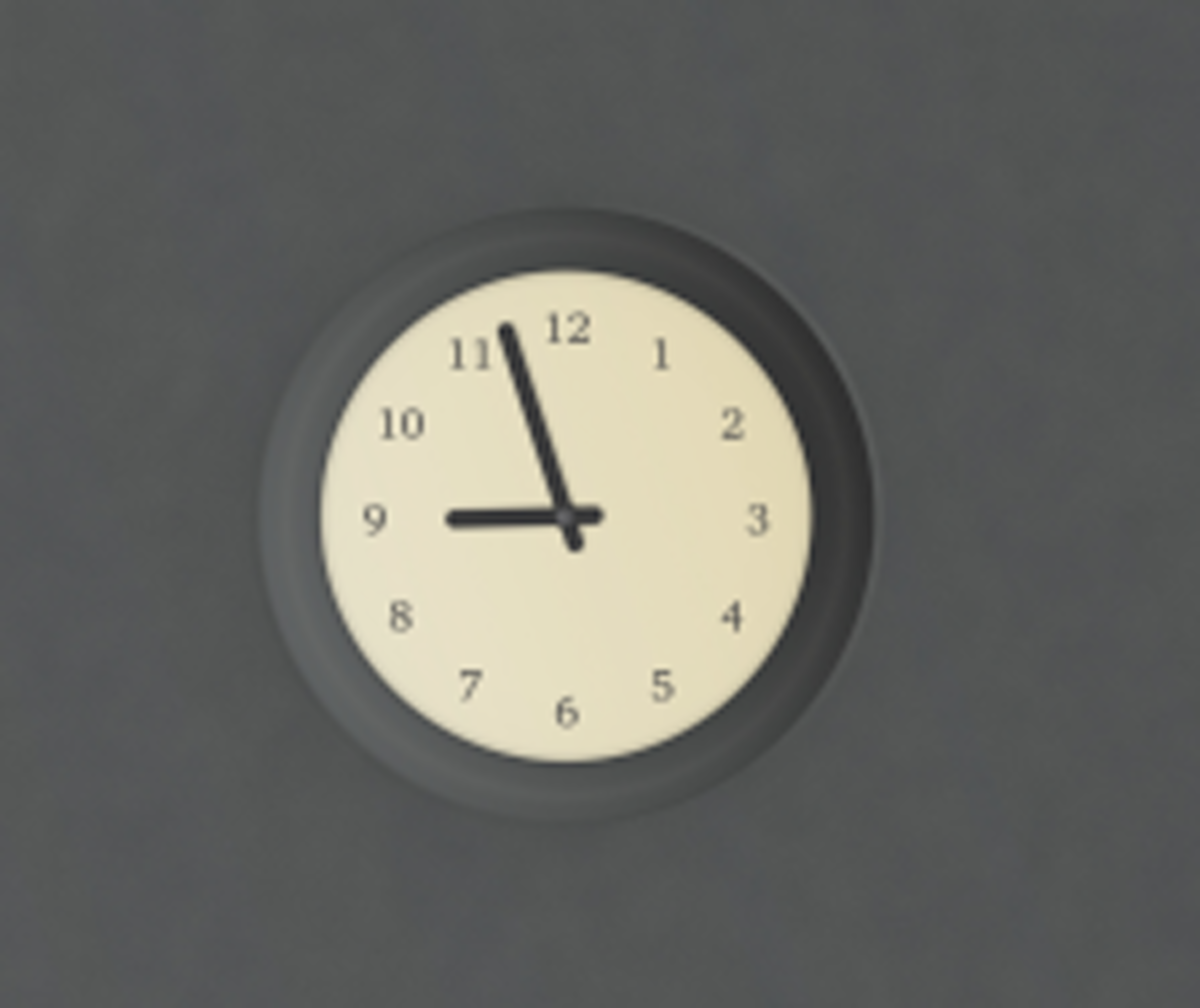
8.57
